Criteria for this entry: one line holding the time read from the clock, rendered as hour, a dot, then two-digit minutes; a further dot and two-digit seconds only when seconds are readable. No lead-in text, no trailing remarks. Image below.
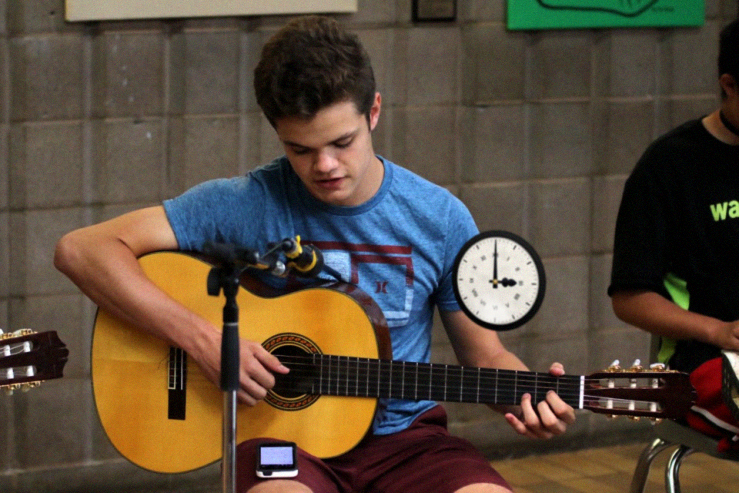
3.00
